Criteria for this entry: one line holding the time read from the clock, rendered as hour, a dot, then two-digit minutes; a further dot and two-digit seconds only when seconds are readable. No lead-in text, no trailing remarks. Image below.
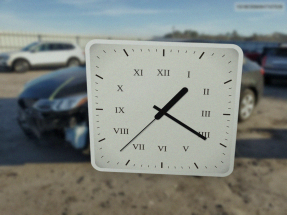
1.20.37
